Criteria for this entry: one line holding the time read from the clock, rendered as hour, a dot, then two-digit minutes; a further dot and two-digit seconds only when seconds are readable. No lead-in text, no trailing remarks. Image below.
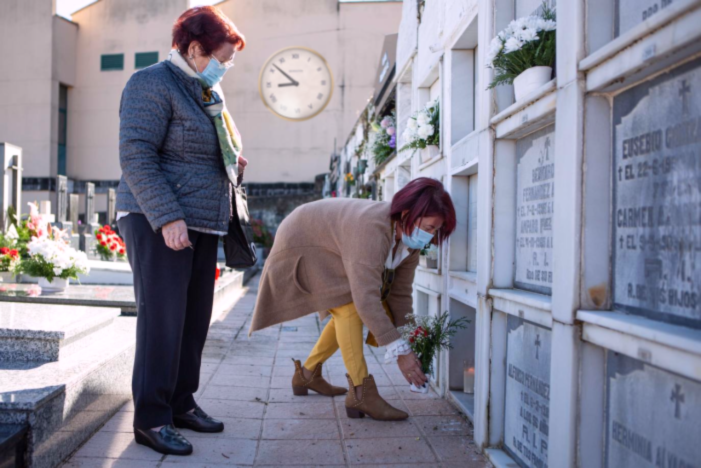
8.52
